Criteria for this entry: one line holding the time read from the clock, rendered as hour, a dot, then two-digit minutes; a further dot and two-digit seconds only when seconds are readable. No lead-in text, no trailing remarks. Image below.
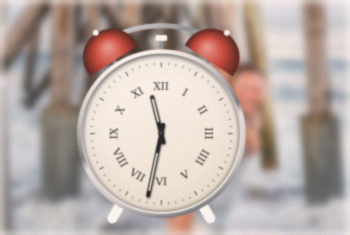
11.32
